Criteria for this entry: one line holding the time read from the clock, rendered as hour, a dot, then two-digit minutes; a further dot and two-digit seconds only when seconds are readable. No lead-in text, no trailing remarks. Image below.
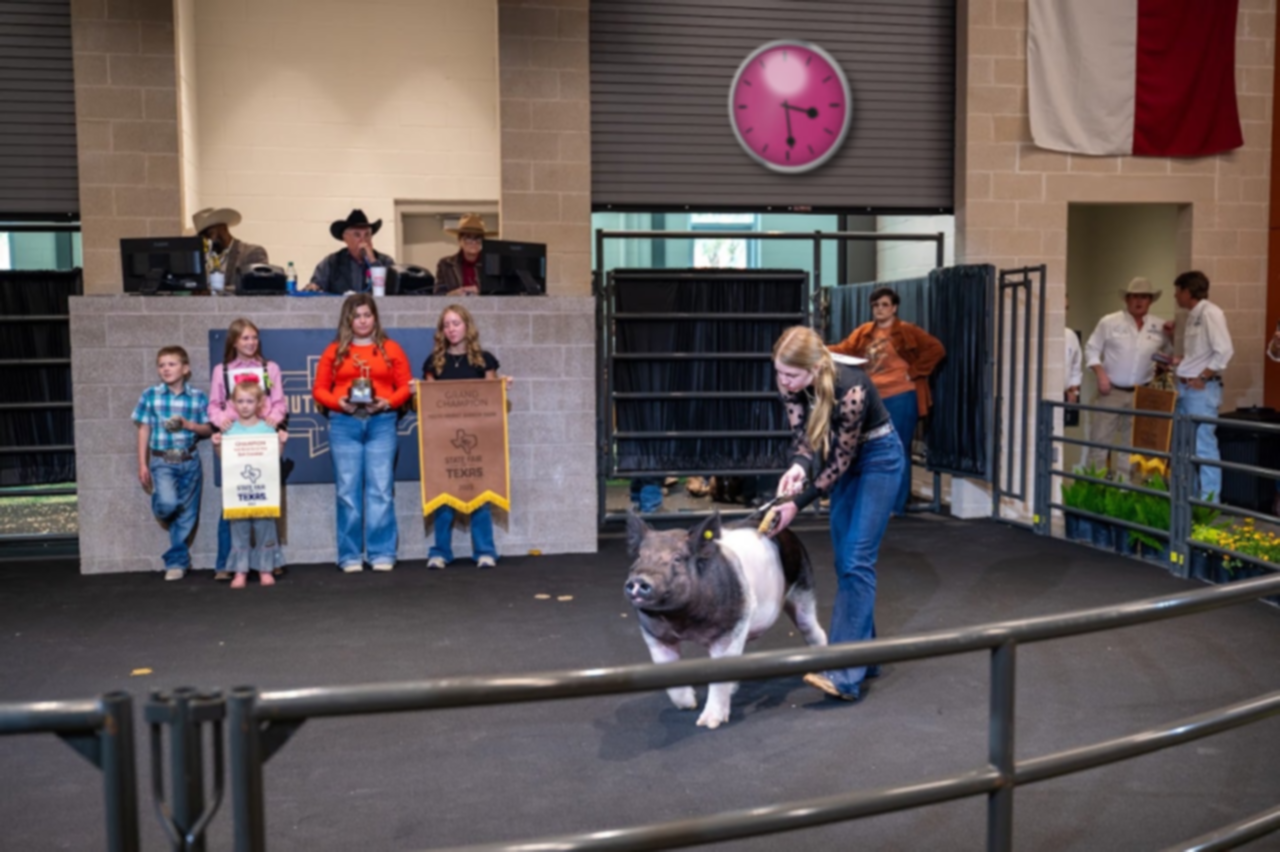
3.29
